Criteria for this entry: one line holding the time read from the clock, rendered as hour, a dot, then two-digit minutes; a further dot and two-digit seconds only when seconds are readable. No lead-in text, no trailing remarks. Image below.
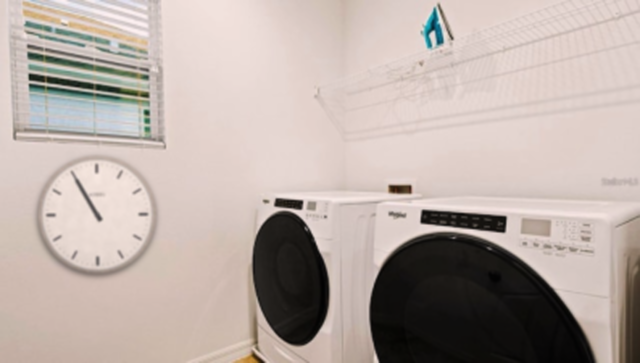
10.55
